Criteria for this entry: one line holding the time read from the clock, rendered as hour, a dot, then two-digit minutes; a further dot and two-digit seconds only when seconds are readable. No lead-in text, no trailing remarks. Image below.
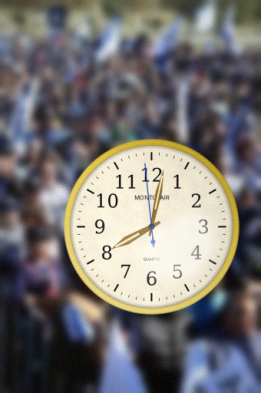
8.01.59
